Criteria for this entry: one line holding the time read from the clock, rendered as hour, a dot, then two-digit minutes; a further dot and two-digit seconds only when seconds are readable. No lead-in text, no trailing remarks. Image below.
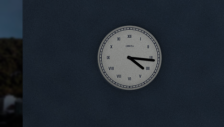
4.16
